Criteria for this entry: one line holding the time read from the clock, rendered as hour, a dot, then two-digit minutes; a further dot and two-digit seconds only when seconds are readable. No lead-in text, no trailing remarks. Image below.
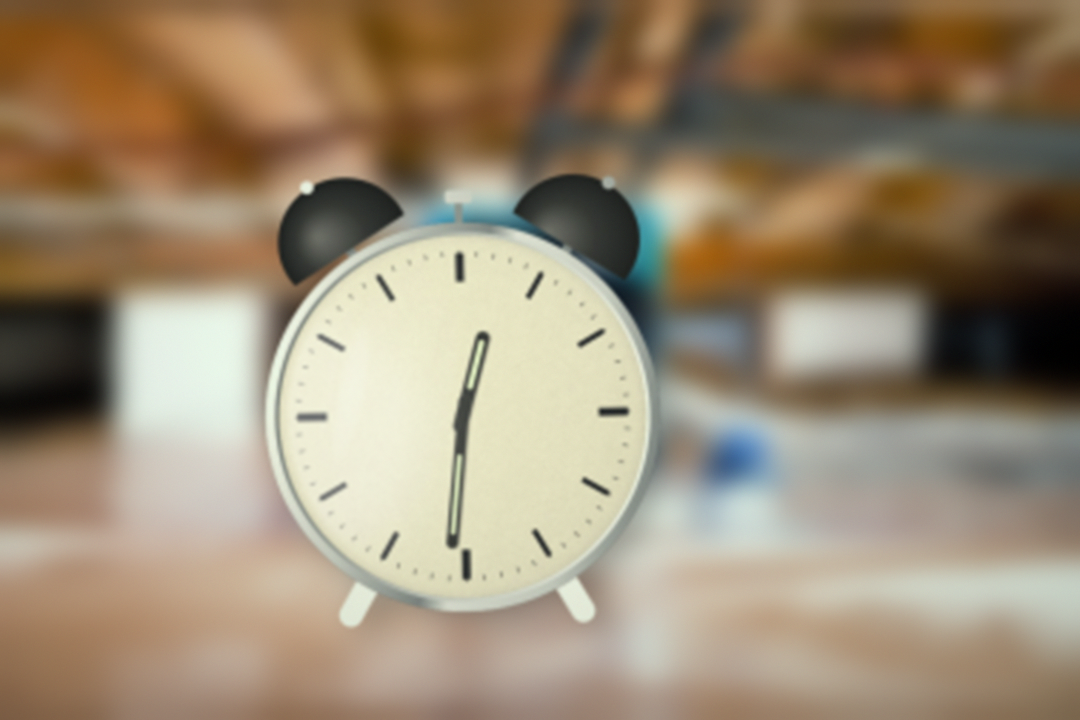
12.31
